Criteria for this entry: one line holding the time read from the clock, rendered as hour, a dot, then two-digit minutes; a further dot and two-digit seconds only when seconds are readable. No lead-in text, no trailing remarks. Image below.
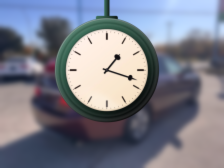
1.18
